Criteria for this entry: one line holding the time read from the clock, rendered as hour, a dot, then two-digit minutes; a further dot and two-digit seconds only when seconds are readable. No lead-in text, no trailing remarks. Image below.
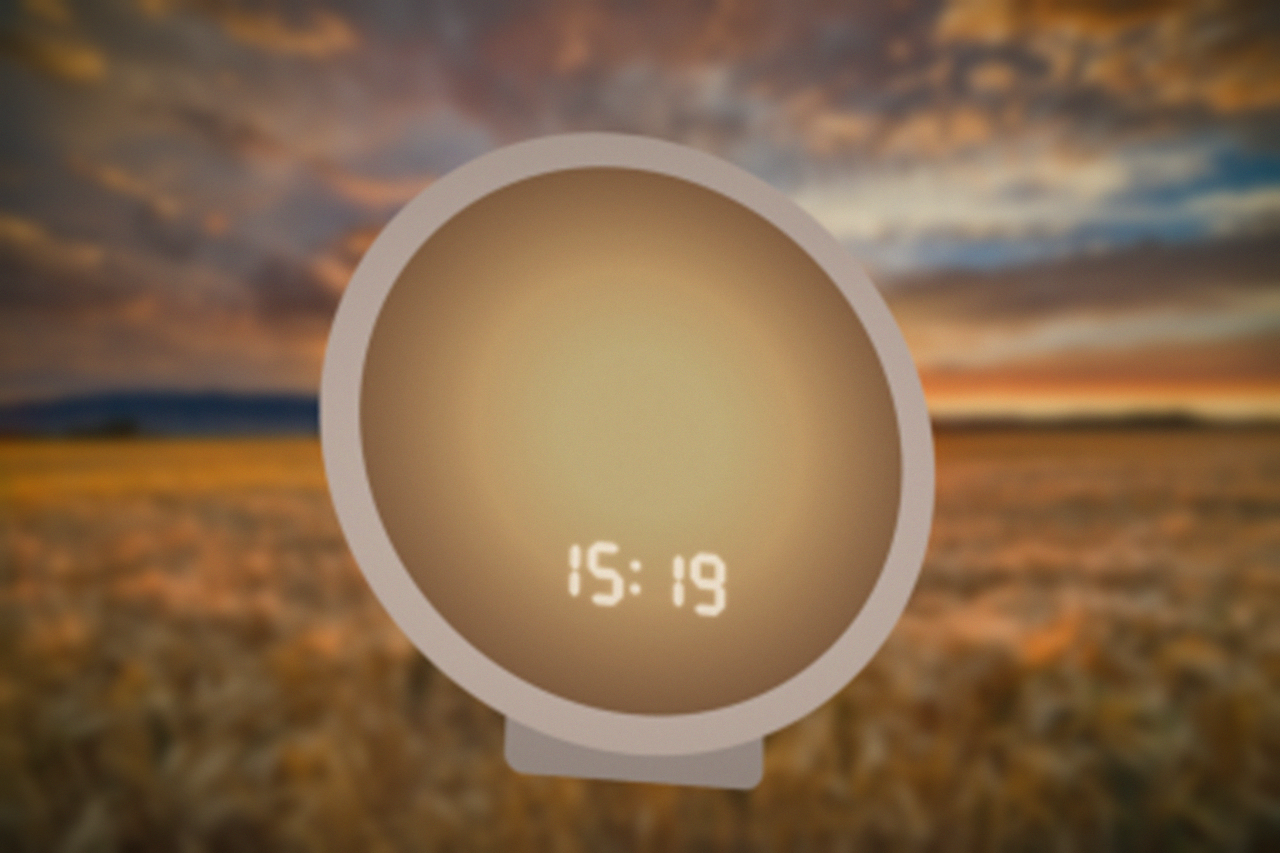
15.19
